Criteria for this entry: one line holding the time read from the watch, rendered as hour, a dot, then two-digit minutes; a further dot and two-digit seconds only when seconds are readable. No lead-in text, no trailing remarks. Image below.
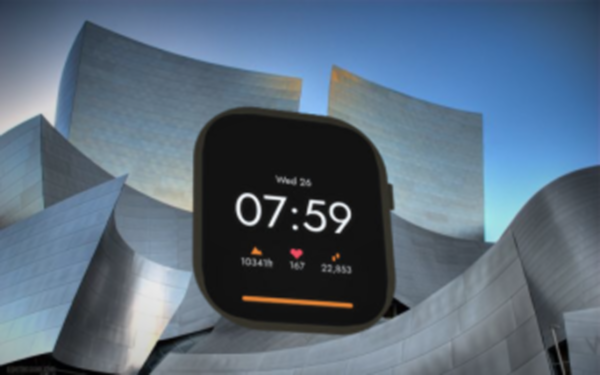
7.59
